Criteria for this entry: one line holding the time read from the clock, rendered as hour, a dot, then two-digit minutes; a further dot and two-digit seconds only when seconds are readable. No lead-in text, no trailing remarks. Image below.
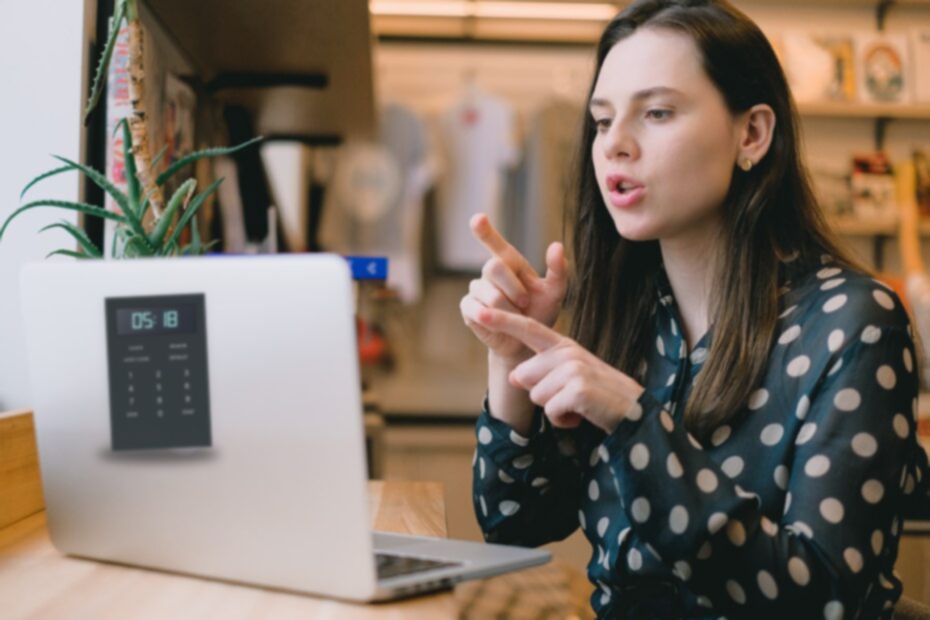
5.18
